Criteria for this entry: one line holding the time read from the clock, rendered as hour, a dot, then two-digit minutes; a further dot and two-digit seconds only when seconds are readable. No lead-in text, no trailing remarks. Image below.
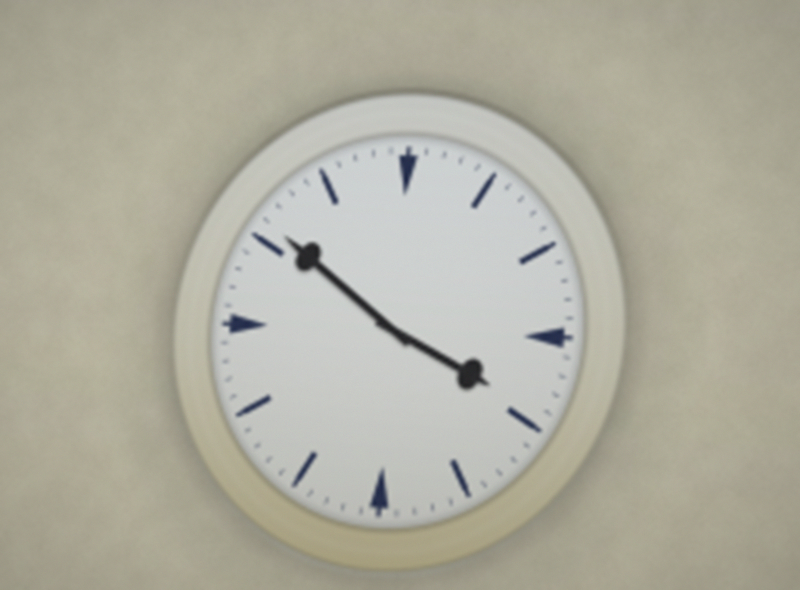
3.51
